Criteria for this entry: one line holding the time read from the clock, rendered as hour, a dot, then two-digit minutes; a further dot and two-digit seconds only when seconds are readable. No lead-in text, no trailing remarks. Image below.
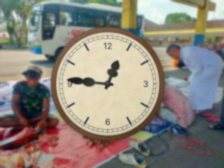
12.46
